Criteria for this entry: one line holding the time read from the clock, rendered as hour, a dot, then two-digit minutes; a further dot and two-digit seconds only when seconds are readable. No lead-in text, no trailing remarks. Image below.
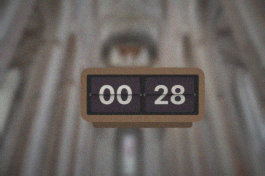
0.28
